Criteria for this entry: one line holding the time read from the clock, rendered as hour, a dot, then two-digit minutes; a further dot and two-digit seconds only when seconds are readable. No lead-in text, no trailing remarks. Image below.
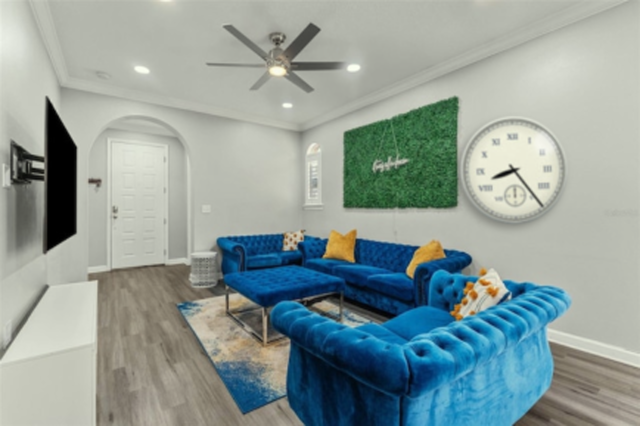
8.24
